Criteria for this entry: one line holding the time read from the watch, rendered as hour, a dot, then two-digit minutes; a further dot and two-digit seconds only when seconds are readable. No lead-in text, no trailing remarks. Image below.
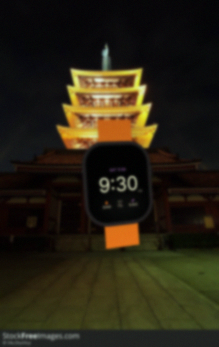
9.30
